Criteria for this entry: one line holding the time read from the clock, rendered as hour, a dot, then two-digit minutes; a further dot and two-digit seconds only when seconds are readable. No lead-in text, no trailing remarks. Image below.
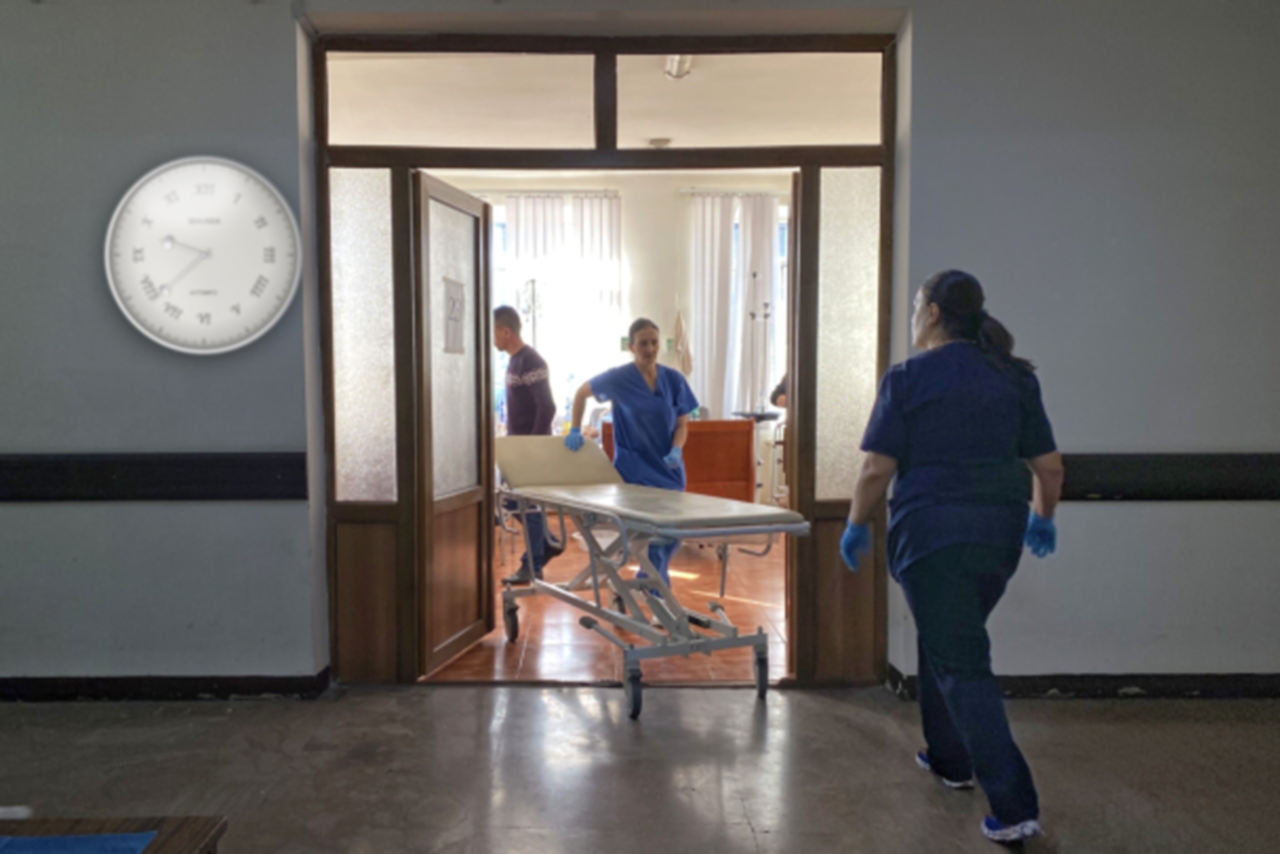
9.38
